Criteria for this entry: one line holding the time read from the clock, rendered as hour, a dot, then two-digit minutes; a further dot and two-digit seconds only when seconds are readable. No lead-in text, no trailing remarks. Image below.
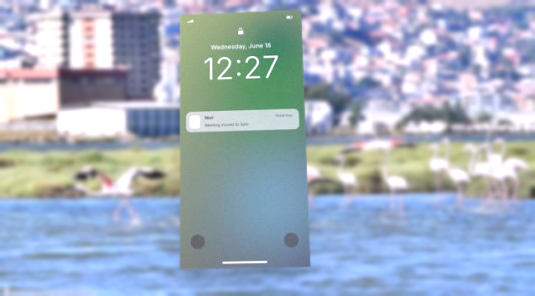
12.27
